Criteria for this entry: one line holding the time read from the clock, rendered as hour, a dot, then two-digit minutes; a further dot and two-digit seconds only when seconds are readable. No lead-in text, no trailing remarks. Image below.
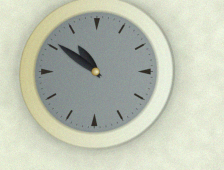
10.51
